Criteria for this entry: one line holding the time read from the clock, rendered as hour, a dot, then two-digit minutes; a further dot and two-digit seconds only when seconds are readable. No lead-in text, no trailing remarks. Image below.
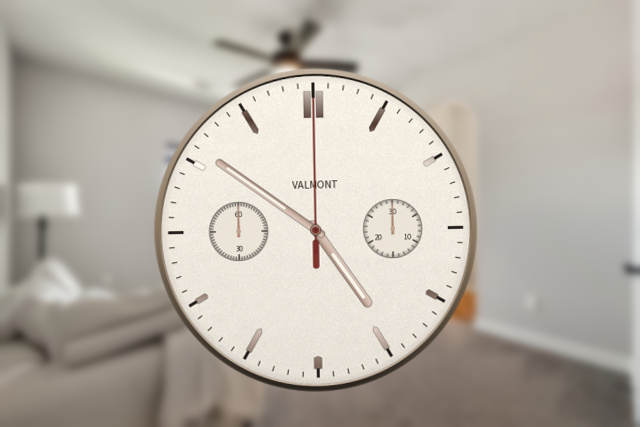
4.51
